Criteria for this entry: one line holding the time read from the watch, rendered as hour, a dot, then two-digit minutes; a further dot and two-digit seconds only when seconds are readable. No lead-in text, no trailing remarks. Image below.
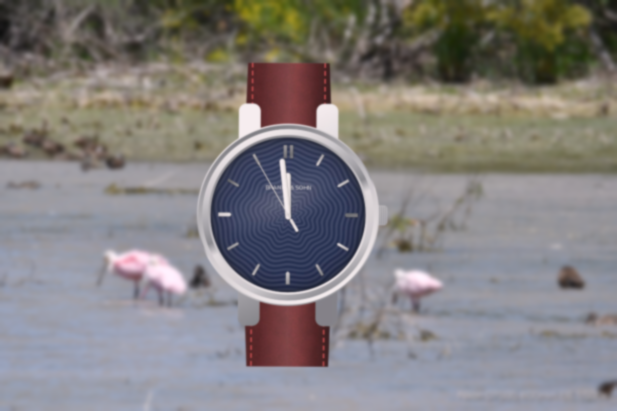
11.58.55
